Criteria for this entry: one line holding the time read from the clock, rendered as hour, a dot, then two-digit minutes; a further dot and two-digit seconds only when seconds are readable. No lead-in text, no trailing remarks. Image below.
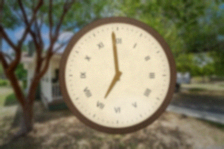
6.59
